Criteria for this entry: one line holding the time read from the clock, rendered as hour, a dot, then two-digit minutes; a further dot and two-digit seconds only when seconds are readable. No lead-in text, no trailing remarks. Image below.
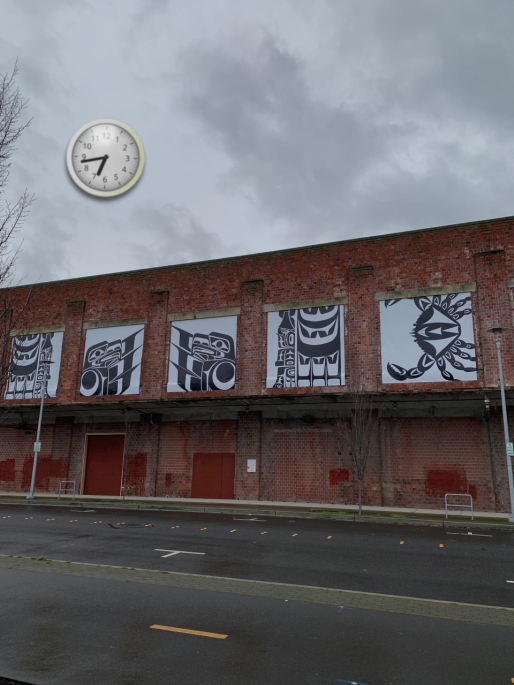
6.43
